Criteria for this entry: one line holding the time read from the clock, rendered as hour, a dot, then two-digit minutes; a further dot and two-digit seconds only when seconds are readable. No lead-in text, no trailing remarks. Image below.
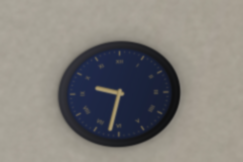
9.32
